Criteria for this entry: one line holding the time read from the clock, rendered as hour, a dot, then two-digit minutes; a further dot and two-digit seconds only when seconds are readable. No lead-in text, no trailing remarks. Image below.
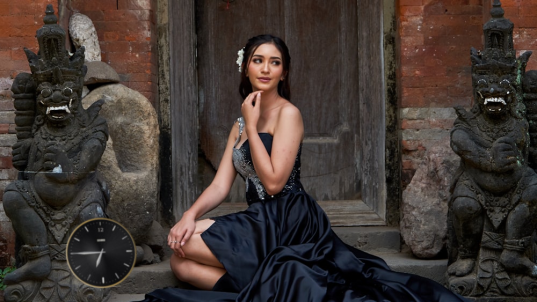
6.45
